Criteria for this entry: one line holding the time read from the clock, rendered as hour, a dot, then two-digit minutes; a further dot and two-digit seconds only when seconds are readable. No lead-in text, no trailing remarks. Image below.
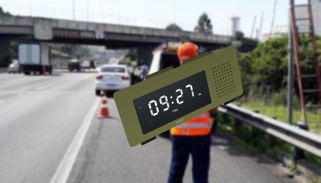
9.27
